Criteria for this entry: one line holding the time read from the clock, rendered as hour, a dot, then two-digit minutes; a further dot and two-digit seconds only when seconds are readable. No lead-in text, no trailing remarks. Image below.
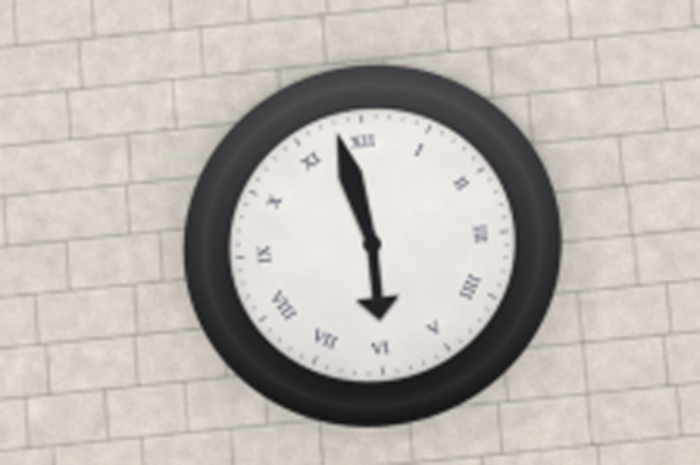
5.58
